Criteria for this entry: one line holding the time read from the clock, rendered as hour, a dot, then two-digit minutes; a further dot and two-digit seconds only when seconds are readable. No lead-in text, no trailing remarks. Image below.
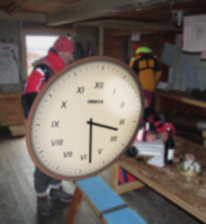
3.28
